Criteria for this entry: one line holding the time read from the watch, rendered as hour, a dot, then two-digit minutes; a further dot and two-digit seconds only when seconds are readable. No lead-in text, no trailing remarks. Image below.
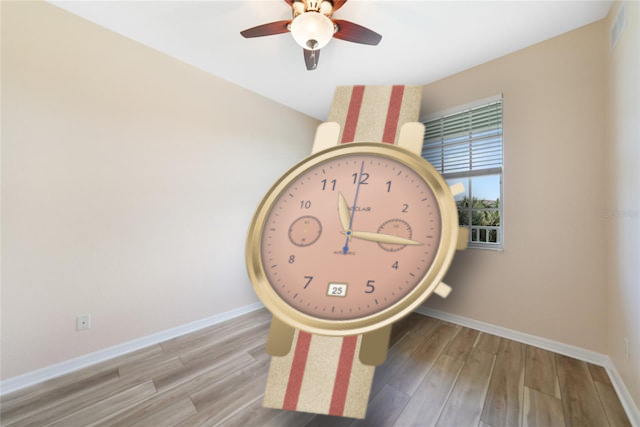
11.16
